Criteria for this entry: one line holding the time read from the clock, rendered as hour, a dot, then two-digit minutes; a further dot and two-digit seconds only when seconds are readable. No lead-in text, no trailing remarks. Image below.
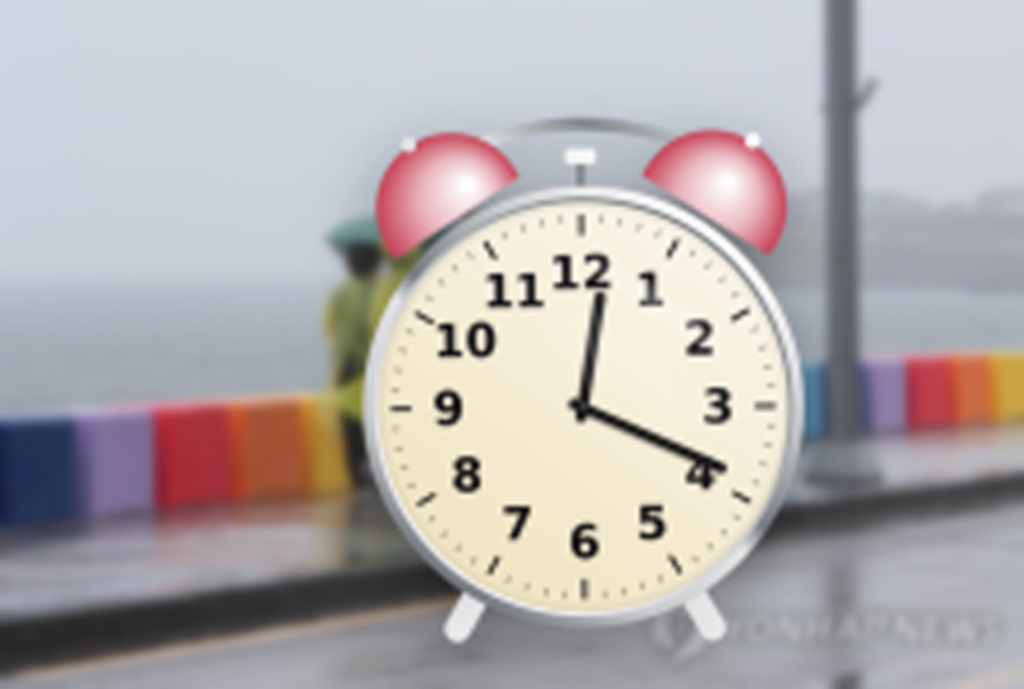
12.19
